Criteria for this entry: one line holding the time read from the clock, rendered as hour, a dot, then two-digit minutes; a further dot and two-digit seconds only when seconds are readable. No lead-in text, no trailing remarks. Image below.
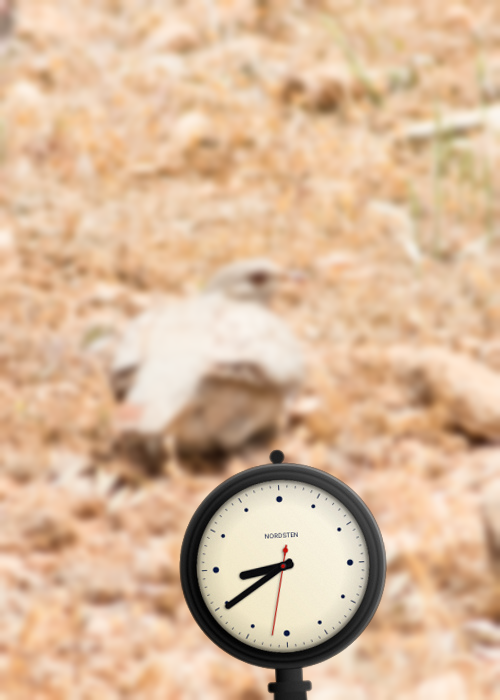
8.39.32
